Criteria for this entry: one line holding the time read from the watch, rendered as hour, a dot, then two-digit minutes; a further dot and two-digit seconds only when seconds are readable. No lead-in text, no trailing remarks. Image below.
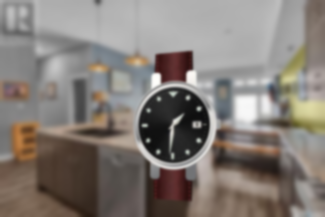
1.31
